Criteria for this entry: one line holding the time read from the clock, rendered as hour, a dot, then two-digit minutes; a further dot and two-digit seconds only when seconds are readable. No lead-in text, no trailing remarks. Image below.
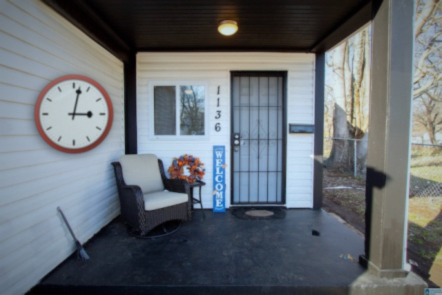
3.02
